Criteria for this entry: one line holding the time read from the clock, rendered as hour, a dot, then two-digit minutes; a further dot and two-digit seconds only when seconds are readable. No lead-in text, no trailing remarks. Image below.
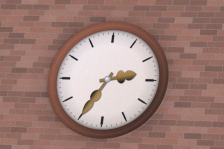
2.35
